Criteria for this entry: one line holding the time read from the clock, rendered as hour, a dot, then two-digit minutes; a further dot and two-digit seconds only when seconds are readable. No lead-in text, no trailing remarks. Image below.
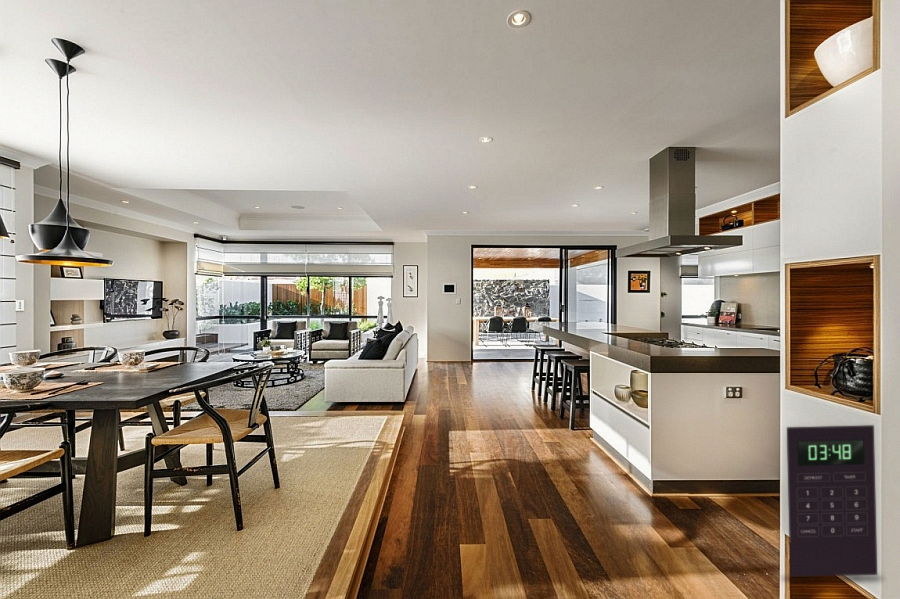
3.48
